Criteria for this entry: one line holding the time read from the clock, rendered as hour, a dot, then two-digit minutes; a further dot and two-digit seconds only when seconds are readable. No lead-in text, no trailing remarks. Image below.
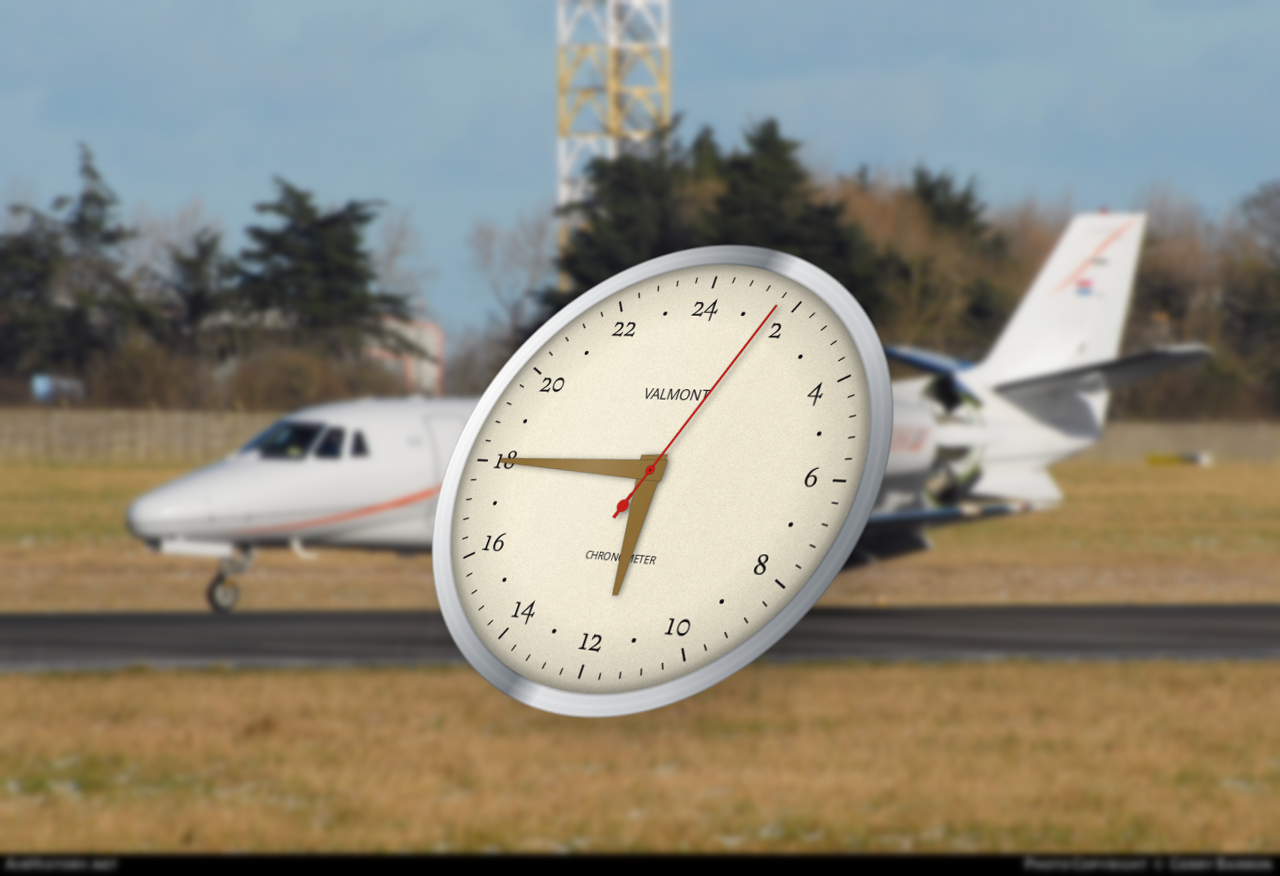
11.45.04
